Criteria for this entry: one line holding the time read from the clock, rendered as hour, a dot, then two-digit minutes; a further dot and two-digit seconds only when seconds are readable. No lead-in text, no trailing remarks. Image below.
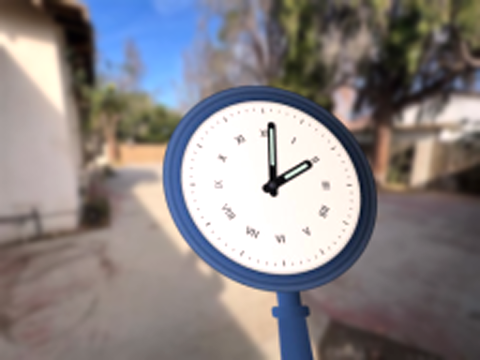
2.01
